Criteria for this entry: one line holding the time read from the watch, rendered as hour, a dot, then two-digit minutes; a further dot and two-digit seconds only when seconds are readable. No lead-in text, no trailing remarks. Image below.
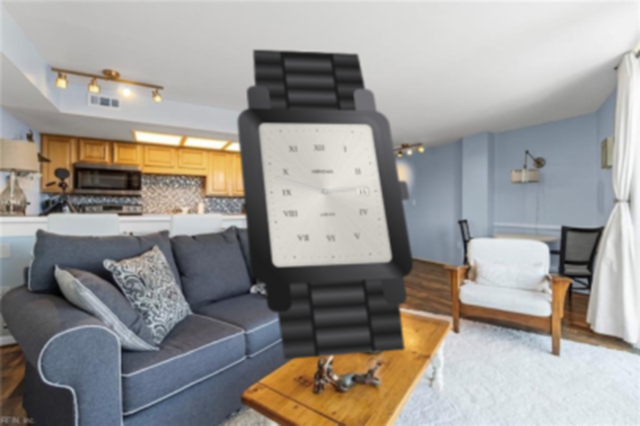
2.48
